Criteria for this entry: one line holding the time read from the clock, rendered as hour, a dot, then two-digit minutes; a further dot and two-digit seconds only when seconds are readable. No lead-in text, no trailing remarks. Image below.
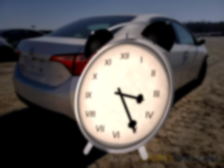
3.25
